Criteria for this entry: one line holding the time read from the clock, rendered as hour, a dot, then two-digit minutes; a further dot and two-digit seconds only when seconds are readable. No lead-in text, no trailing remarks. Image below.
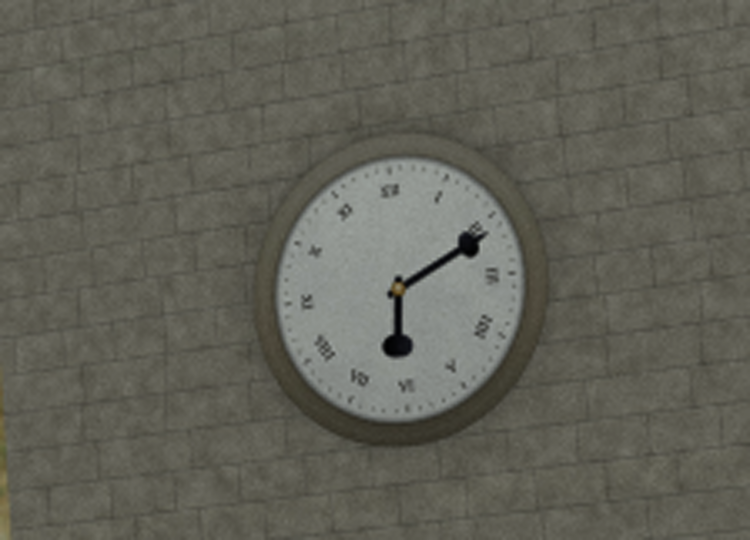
6.11
